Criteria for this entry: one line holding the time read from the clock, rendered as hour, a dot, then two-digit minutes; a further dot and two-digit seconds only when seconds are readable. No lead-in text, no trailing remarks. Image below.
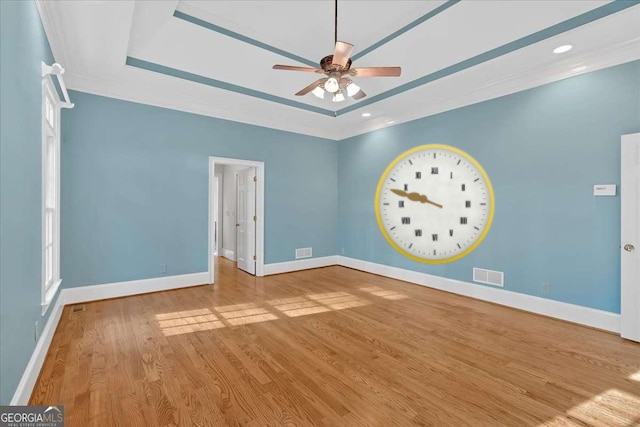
9.48
